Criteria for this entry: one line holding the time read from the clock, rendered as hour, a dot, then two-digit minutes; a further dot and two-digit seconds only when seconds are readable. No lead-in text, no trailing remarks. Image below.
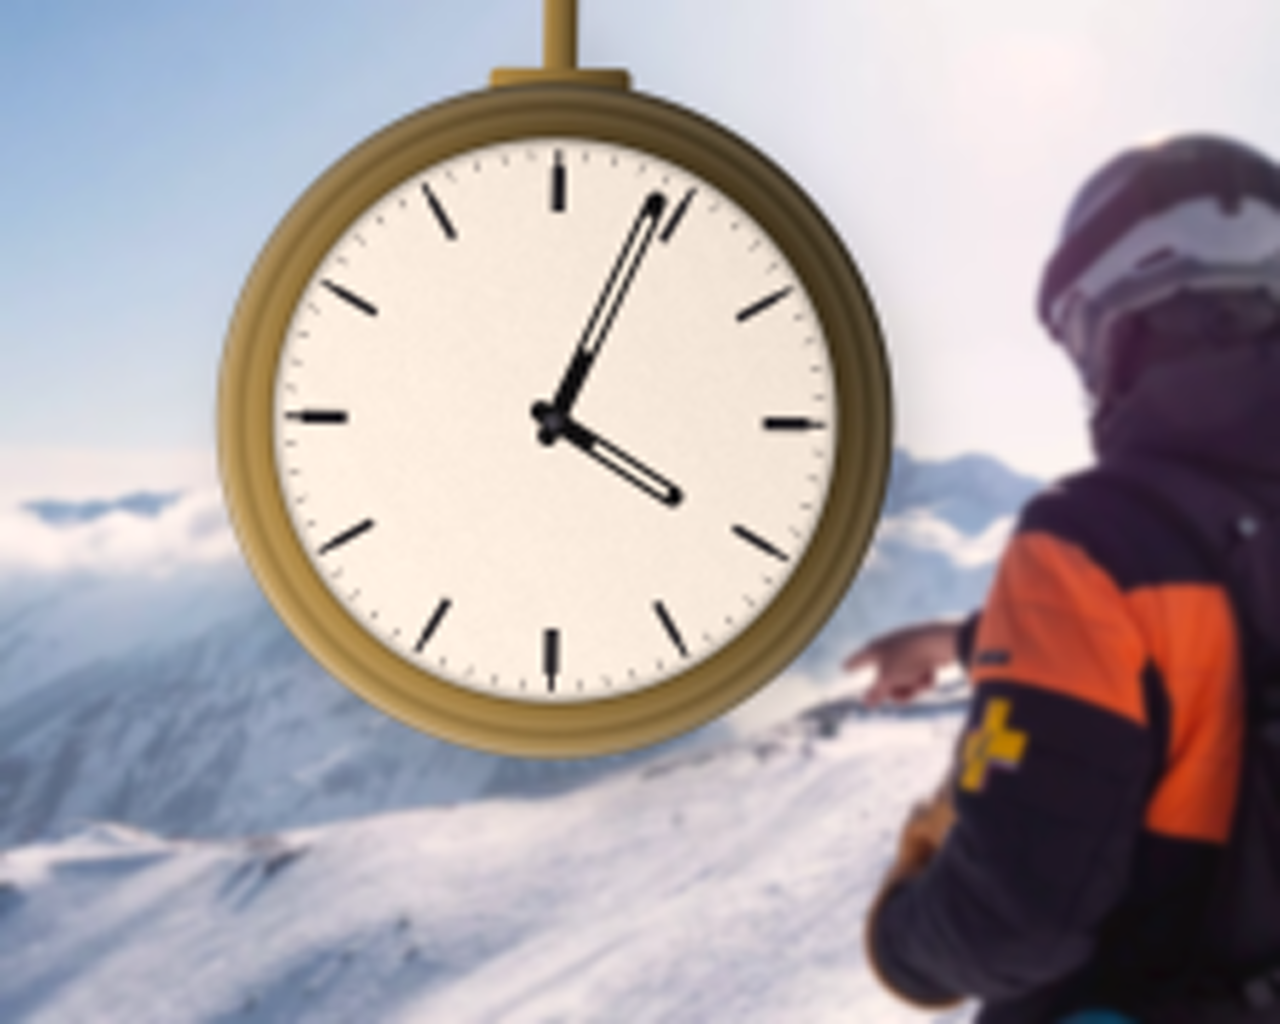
4.04
